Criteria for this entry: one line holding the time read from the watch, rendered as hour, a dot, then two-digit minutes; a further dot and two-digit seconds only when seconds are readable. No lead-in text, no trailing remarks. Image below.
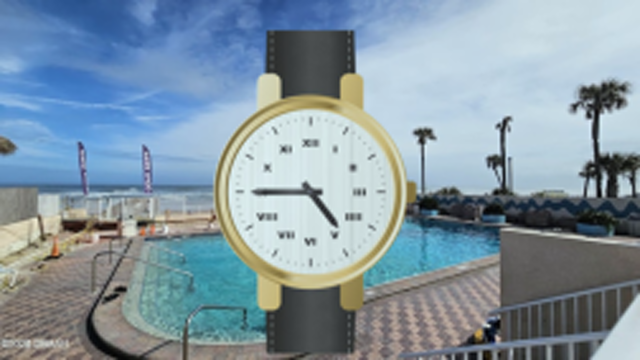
4.45
